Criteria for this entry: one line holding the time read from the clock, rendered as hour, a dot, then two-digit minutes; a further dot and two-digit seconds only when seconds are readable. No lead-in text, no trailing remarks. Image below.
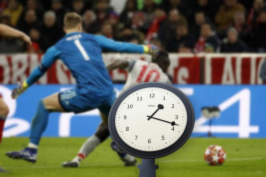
1.18
